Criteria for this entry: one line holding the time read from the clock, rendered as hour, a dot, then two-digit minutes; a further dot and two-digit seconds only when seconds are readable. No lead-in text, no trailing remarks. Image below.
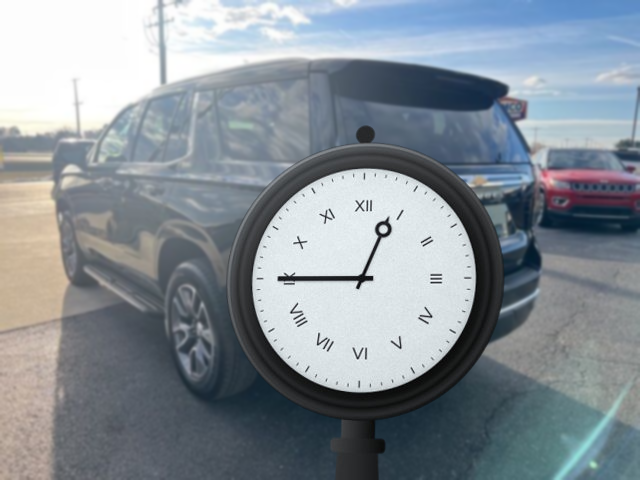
12.45
